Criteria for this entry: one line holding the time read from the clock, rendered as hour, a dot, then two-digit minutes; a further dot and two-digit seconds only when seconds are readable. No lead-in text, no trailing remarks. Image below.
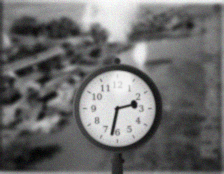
2.32
